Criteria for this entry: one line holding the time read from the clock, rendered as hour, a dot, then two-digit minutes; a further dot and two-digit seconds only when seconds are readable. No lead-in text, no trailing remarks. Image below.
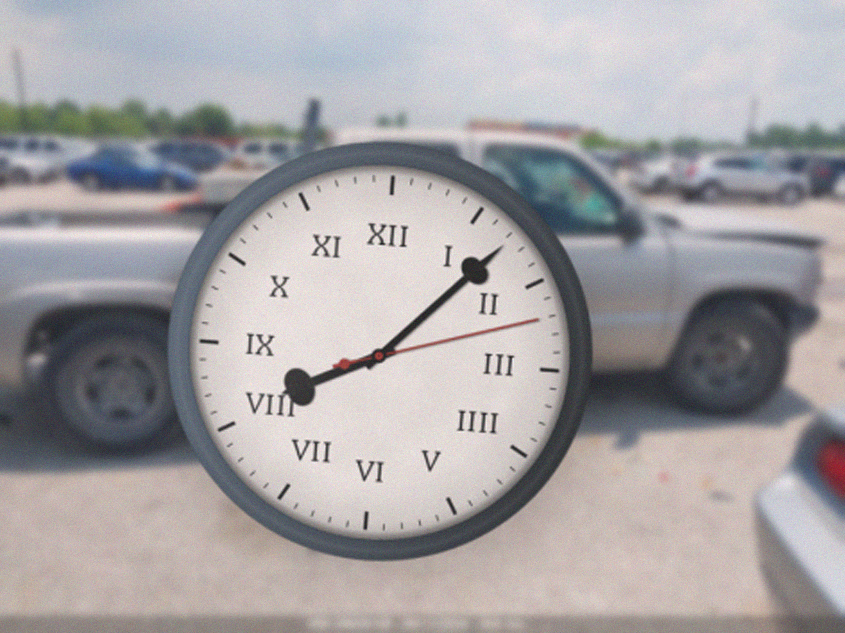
8.07.12
